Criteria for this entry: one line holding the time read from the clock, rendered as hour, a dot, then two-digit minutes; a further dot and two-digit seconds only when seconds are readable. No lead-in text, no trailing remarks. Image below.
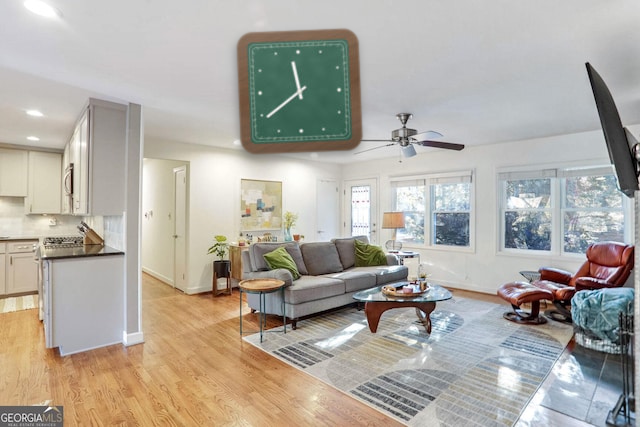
11.39
